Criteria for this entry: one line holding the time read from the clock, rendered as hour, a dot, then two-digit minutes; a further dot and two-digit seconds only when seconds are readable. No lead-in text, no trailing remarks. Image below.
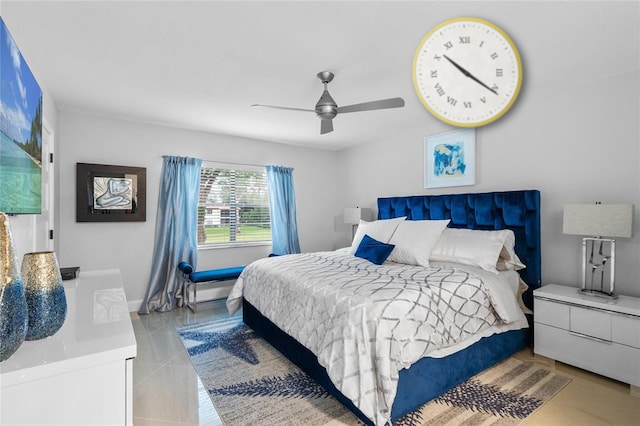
10.21
